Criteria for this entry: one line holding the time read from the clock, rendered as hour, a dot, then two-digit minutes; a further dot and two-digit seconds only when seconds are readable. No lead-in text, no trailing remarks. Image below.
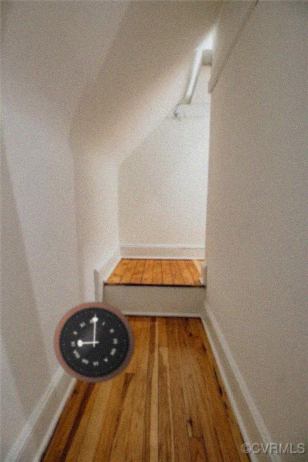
9.01
